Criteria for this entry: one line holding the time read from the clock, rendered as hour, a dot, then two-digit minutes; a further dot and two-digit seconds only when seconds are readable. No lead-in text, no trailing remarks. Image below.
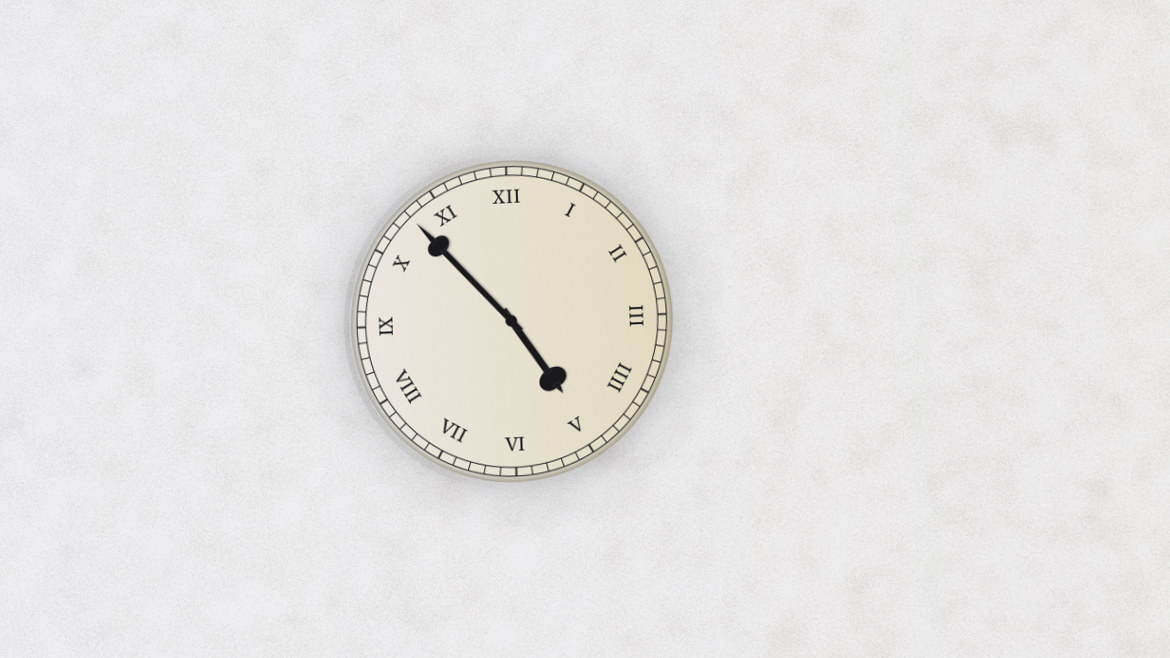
4.53
